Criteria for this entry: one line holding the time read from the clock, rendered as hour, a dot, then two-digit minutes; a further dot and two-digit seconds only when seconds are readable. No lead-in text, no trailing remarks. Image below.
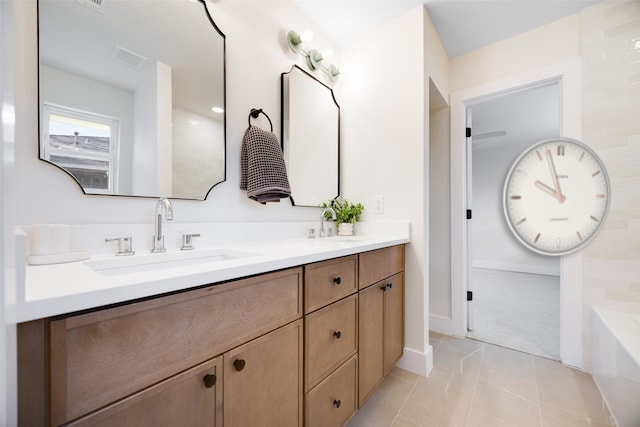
9.57
